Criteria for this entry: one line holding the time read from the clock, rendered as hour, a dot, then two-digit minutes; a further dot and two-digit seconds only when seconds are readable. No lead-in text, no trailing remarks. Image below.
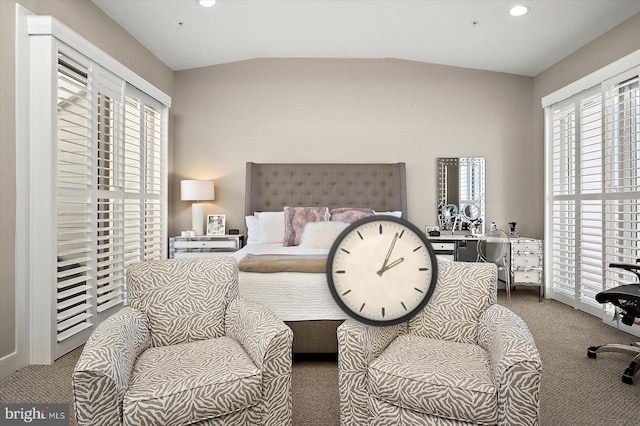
2.04
